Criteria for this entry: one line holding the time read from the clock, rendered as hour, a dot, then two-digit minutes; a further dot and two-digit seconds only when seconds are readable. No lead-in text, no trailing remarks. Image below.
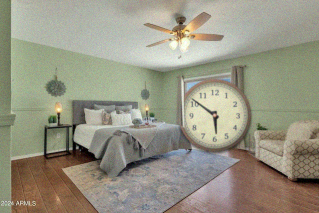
5.51
